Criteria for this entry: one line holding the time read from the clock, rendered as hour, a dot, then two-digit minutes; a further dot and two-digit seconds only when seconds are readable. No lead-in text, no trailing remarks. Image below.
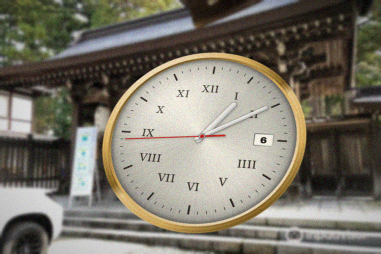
1.09.44
